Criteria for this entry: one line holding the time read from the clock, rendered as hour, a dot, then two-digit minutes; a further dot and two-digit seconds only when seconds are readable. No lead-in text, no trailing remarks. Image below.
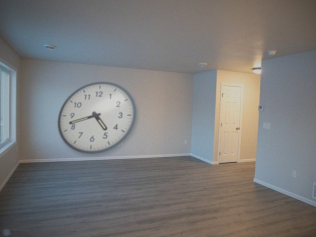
4.42
